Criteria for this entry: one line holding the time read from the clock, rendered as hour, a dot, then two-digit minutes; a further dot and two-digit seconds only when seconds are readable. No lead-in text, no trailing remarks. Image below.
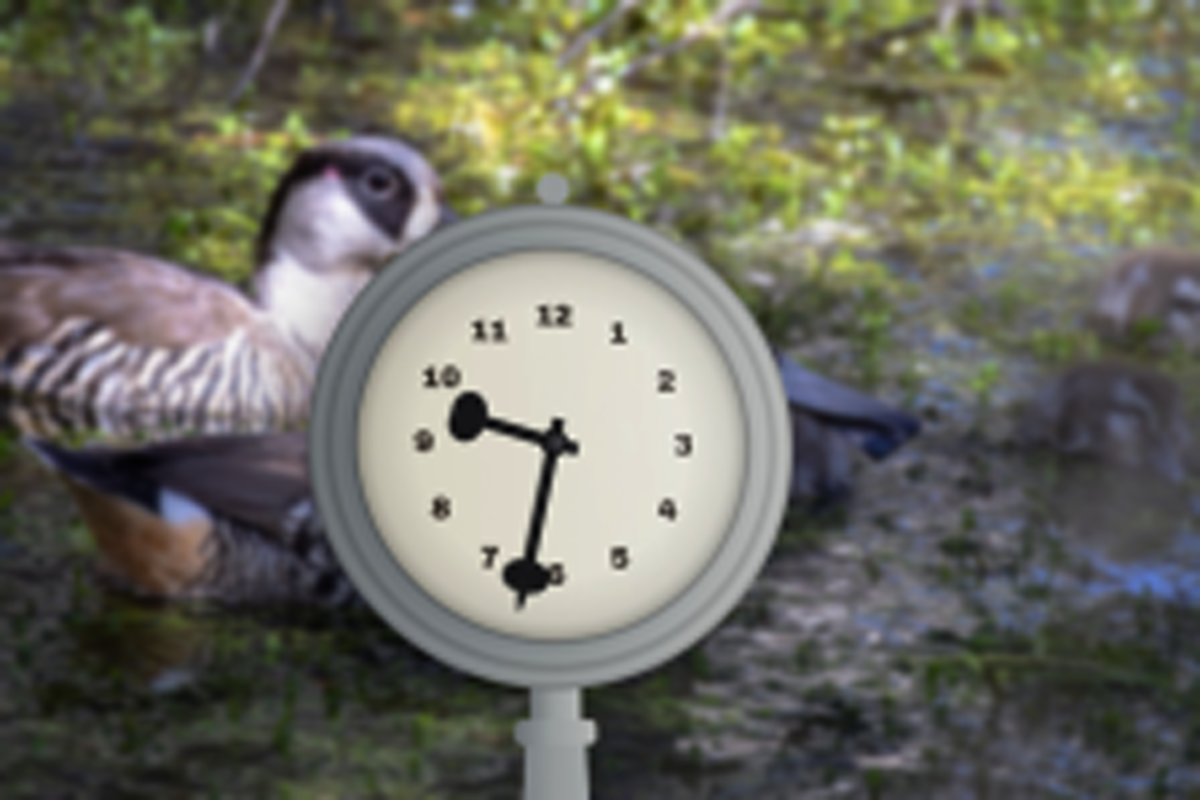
9.32
